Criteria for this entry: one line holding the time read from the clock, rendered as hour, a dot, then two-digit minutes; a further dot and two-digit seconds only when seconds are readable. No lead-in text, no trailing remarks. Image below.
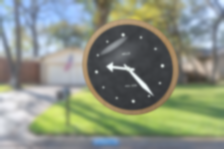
9.24
